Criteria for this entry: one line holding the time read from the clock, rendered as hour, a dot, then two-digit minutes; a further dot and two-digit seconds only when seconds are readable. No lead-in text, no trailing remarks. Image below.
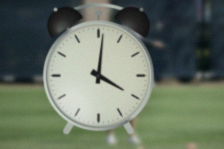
4.01
